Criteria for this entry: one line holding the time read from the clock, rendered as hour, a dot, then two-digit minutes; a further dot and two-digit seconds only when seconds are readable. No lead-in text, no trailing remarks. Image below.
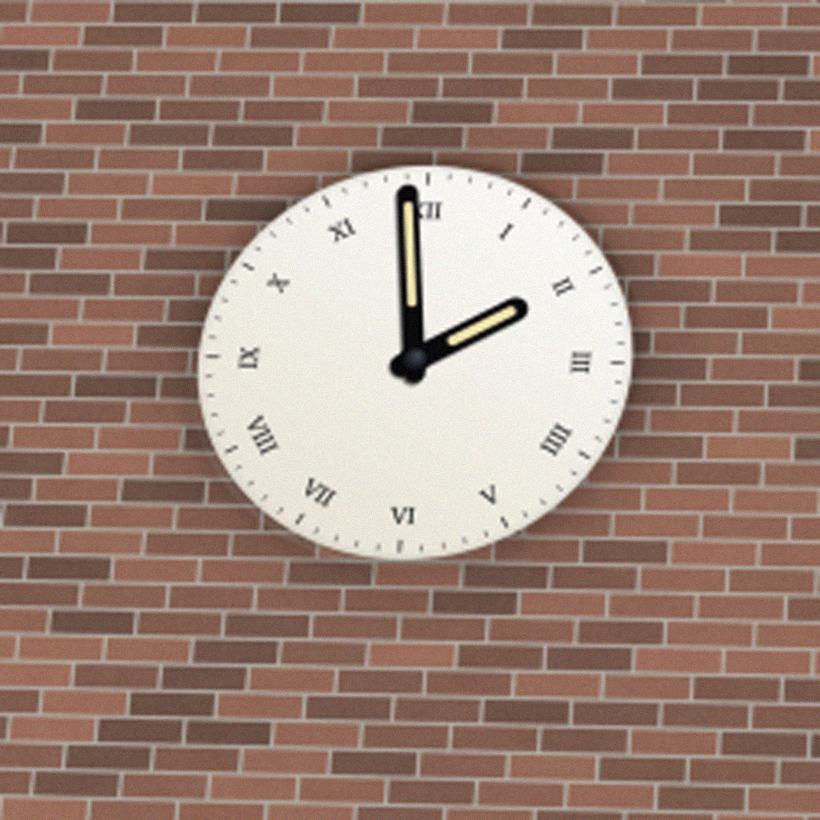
1.59
